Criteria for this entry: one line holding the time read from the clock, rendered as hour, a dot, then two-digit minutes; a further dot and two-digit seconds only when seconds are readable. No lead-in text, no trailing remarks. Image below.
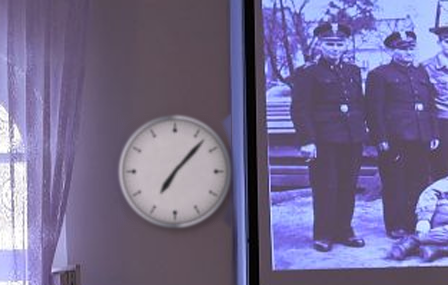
7.07
